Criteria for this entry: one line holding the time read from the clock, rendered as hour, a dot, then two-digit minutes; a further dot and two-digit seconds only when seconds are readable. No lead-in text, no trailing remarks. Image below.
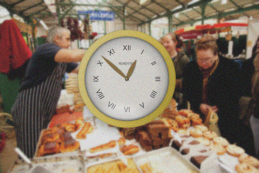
12.52
